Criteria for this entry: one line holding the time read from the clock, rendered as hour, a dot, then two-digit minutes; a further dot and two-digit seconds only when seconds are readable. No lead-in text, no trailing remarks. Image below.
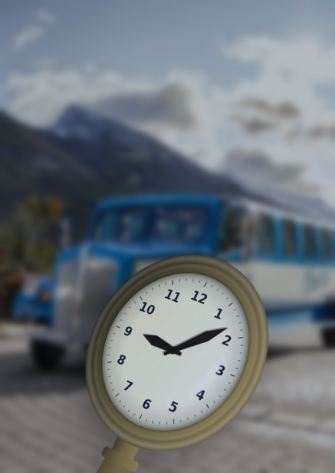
9.08
